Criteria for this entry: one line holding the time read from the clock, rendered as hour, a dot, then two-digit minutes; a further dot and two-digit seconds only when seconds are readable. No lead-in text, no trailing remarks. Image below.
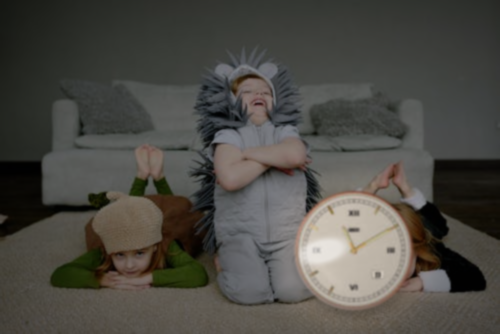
11.10
